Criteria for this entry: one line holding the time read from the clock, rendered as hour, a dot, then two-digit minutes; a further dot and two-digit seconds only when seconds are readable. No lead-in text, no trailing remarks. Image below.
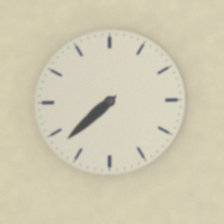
7.38
